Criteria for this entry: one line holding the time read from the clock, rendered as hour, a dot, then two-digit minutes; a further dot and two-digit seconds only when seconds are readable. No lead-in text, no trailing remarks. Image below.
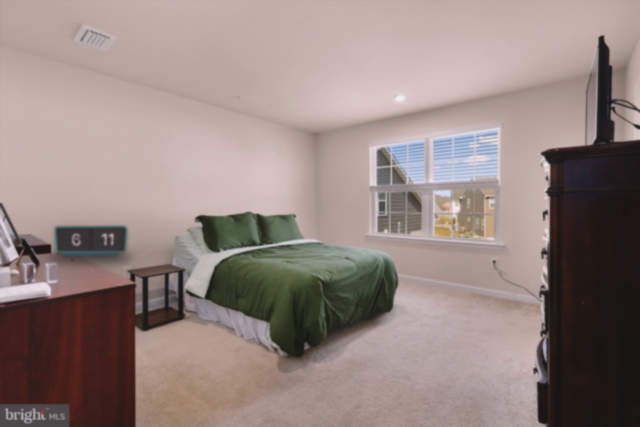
6.11
